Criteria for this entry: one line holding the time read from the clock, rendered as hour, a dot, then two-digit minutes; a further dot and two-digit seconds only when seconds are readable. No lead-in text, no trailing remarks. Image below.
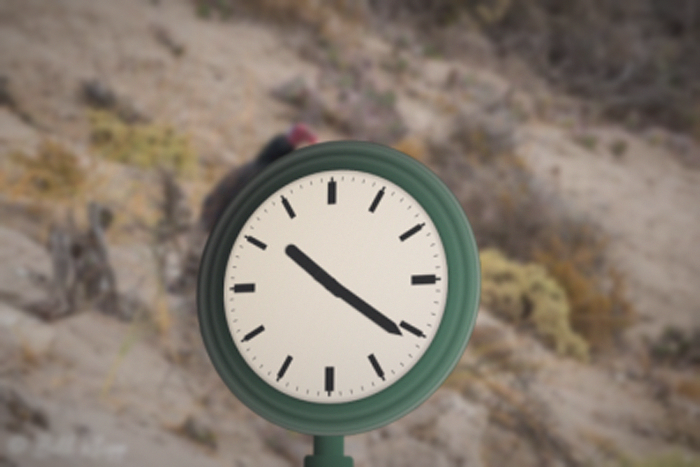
10.21
